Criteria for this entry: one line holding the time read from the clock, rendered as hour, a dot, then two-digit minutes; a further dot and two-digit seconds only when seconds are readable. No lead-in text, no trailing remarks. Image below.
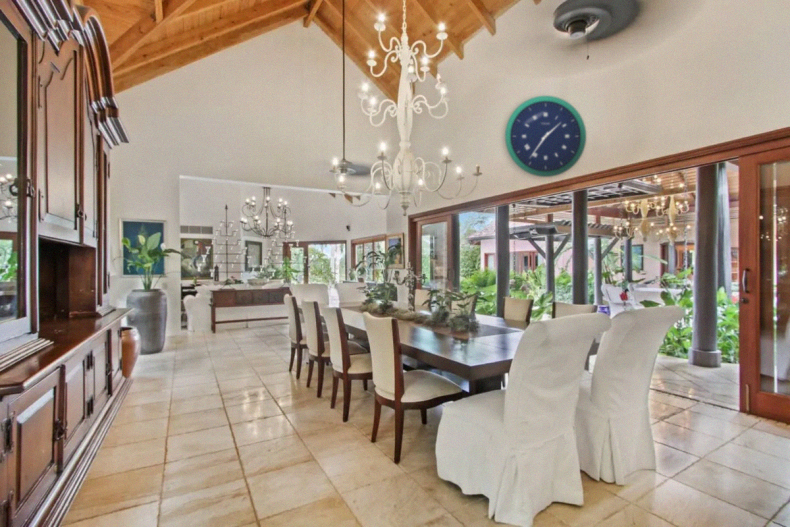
1.36
